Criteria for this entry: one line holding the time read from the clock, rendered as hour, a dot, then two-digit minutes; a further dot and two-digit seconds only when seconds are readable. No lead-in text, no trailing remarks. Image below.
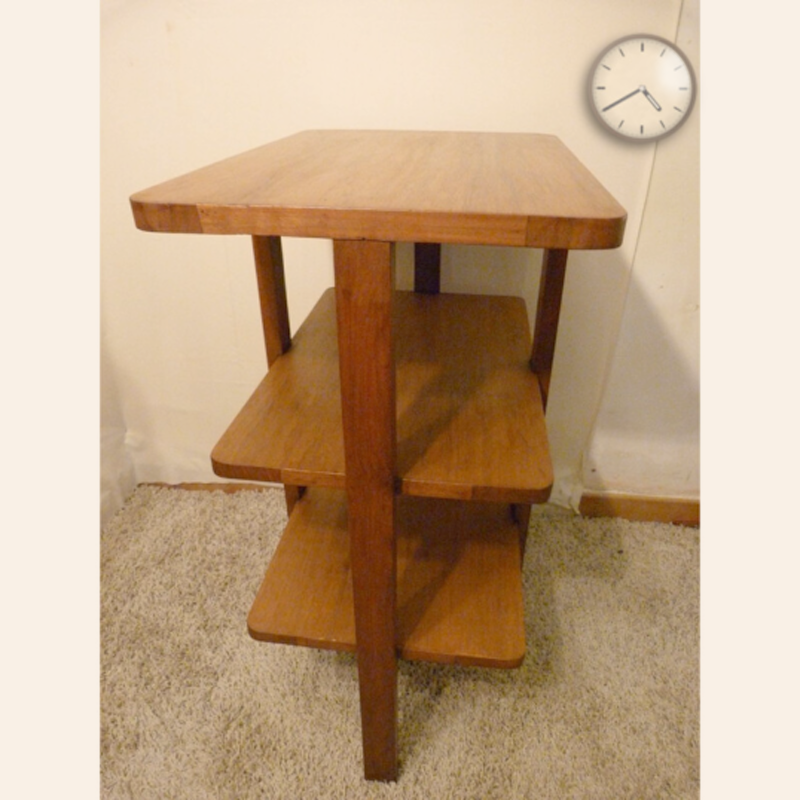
4.40
